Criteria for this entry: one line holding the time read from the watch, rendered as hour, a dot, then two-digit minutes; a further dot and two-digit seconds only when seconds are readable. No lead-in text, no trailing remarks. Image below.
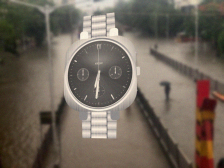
6.31
